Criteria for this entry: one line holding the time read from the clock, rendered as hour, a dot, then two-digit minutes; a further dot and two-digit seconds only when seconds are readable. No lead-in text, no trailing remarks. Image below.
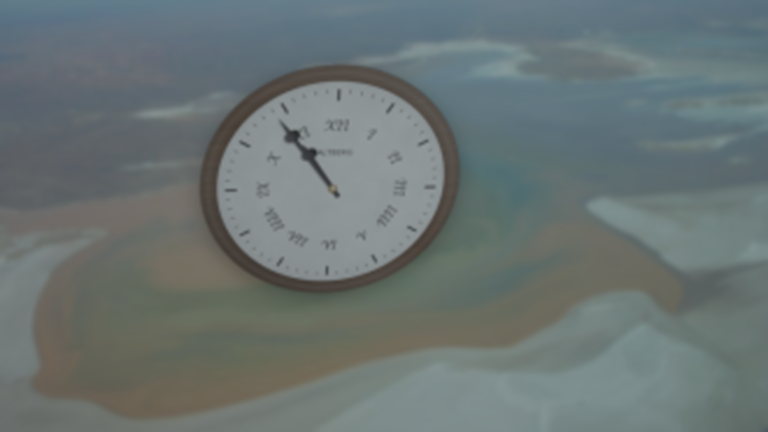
10.54
